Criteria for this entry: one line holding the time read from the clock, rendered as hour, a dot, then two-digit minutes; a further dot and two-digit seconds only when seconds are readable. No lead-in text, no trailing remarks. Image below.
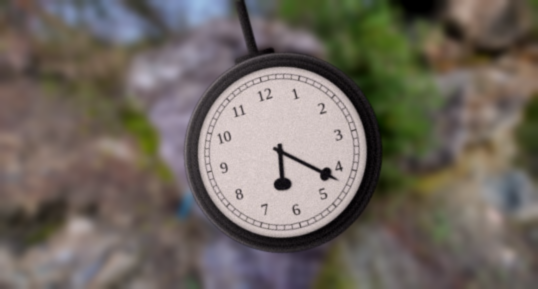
6.22
